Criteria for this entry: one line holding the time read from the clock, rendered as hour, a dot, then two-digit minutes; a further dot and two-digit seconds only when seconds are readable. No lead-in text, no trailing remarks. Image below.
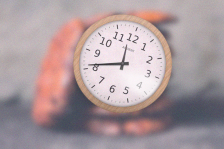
11.41
